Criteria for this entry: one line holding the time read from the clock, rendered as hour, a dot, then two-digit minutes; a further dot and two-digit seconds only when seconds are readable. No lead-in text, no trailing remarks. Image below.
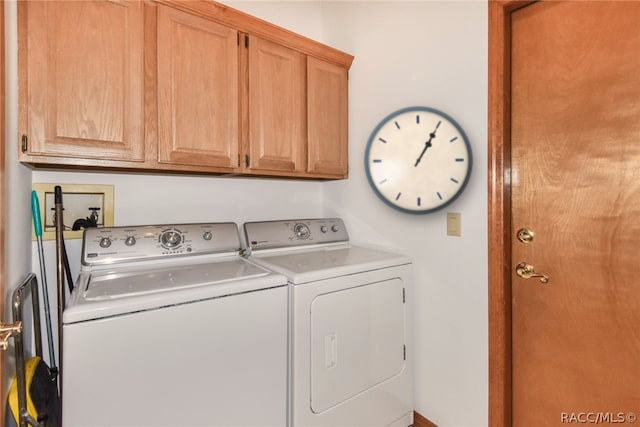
1.05
